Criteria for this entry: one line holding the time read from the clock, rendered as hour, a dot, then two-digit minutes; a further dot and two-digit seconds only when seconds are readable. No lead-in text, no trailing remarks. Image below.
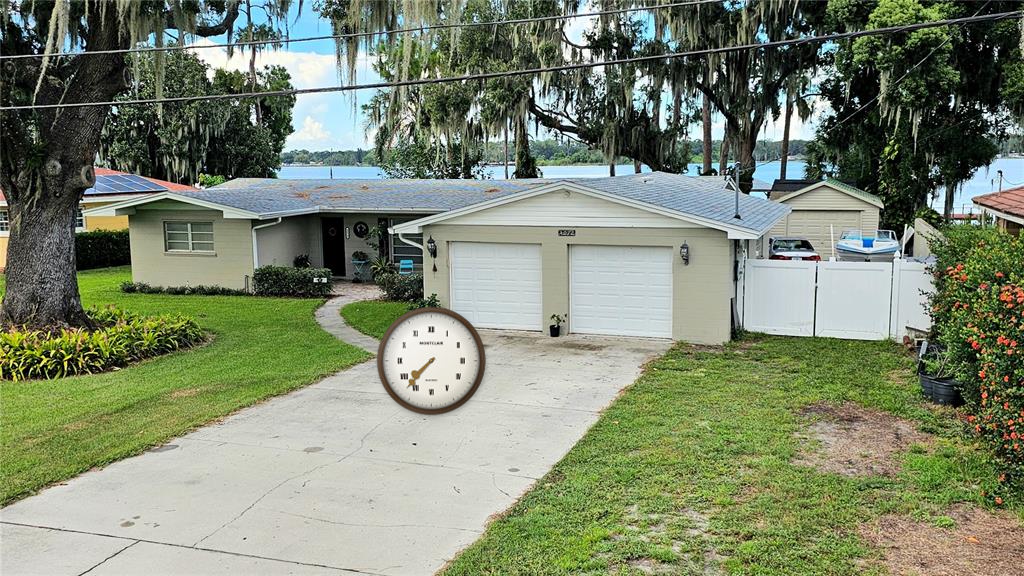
7.37
